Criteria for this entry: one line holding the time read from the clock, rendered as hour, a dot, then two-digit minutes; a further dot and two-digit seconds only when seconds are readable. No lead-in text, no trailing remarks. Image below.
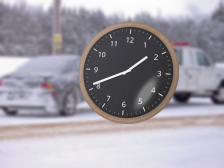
1.41
